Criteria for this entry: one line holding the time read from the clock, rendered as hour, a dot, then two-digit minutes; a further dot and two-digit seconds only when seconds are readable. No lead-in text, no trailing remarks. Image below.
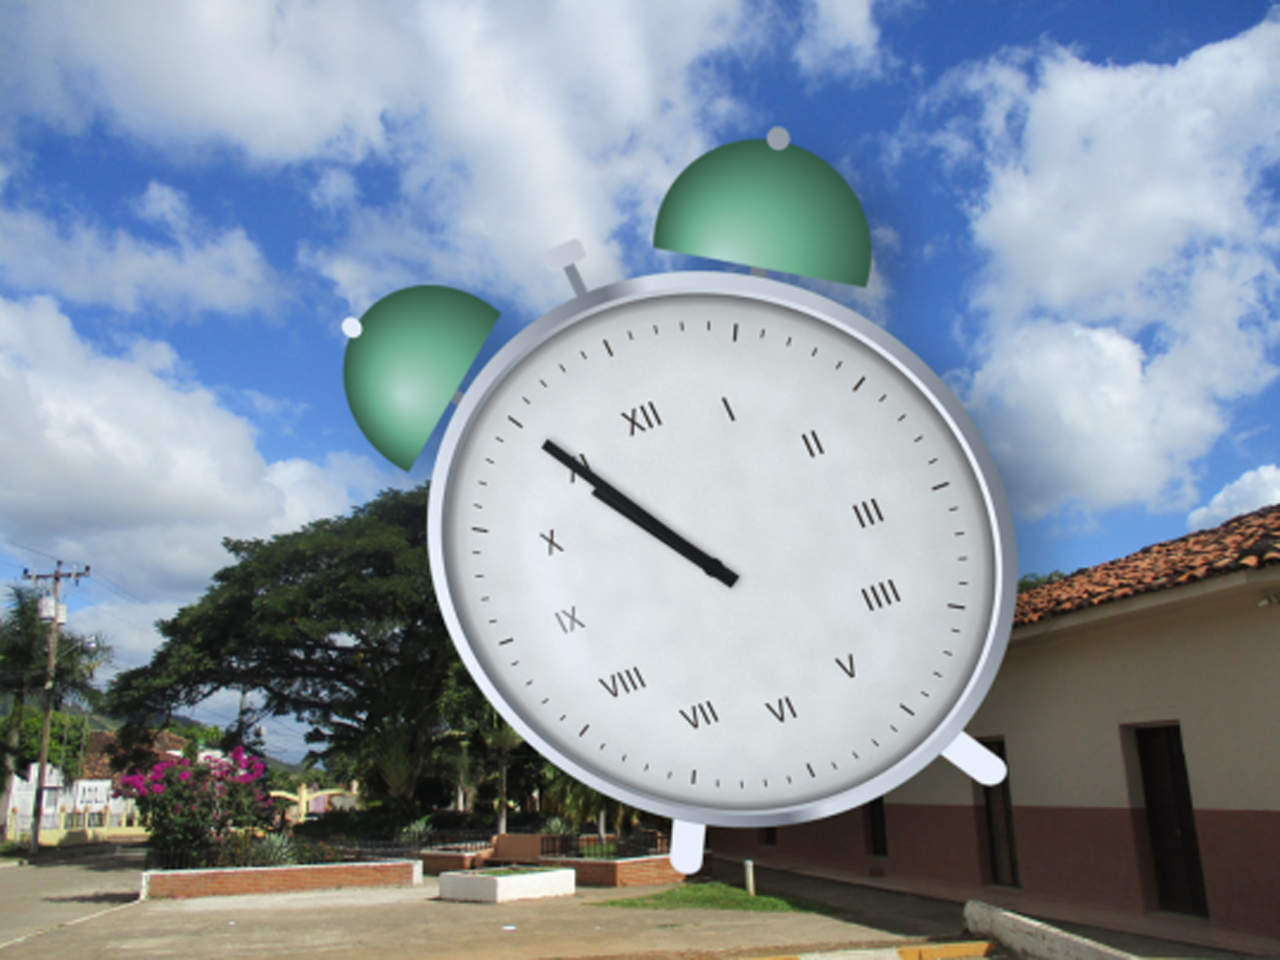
10.55
